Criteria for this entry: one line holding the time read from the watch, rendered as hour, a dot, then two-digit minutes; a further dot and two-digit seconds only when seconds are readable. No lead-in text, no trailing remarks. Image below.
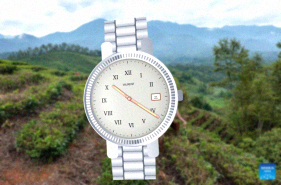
10.21
